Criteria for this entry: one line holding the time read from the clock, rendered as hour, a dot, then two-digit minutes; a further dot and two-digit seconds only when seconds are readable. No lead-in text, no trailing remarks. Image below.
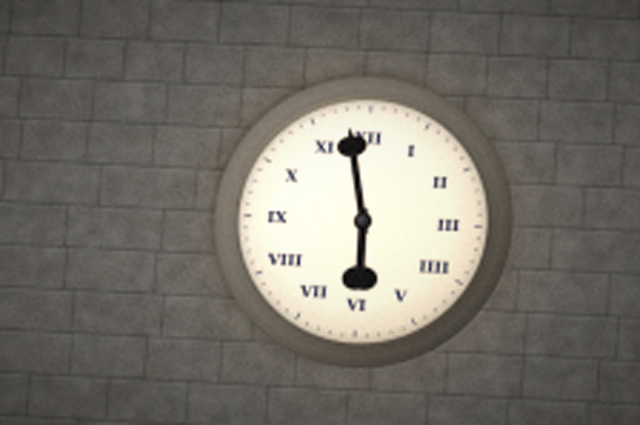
5.58
